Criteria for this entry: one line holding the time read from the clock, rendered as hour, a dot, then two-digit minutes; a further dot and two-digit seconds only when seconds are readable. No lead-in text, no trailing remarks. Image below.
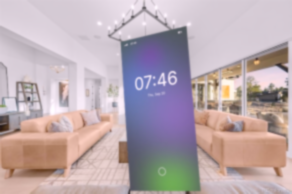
7.46
